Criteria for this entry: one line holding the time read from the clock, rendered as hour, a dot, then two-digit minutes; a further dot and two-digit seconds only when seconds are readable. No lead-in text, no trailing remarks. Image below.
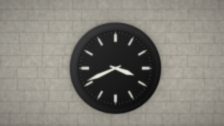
3.41
